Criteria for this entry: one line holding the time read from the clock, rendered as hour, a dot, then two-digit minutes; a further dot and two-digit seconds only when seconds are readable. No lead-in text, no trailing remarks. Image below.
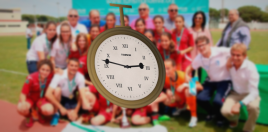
2.47
